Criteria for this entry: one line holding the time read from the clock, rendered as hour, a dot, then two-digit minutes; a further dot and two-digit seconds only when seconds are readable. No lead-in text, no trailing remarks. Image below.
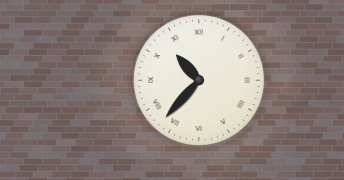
10.37
